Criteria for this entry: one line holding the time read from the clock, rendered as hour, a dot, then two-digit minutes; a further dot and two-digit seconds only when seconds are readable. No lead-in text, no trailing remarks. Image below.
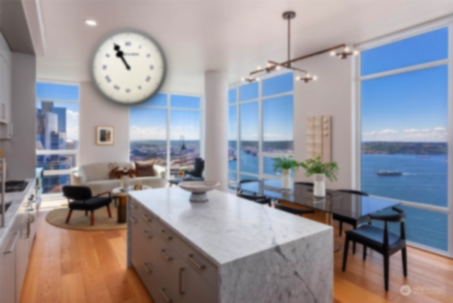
10.55
